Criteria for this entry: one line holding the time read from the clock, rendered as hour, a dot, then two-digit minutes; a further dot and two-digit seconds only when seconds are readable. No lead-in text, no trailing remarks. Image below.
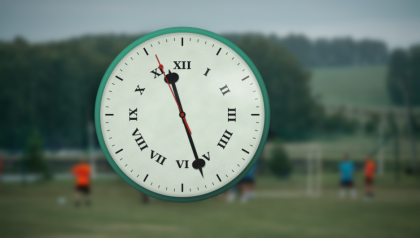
11.26.56
